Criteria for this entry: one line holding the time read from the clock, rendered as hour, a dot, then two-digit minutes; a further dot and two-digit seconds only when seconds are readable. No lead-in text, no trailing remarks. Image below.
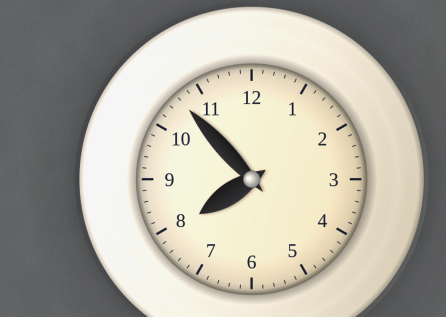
7.53
